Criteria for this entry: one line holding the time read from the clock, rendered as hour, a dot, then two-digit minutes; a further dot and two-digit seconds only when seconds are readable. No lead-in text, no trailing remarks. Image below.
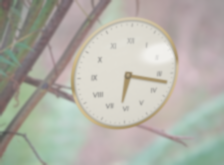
6.17
